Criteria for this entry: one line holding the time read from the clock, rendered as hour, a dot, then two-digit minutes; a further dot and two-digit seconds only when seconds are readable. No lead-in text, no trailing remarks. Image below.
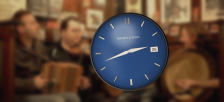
2.42
